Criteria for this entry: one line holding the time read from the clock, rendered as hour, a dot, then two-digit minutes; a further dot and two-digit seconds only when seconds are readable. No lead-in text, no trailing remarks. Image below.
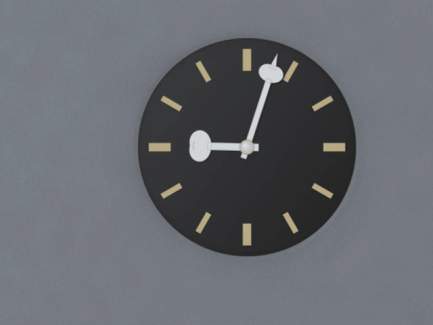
9.03
